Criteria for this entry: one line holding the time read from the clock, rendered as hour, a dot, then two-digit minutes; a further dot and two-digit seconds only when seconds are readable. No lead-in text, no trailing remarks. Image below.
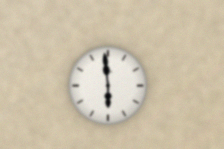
5.59
